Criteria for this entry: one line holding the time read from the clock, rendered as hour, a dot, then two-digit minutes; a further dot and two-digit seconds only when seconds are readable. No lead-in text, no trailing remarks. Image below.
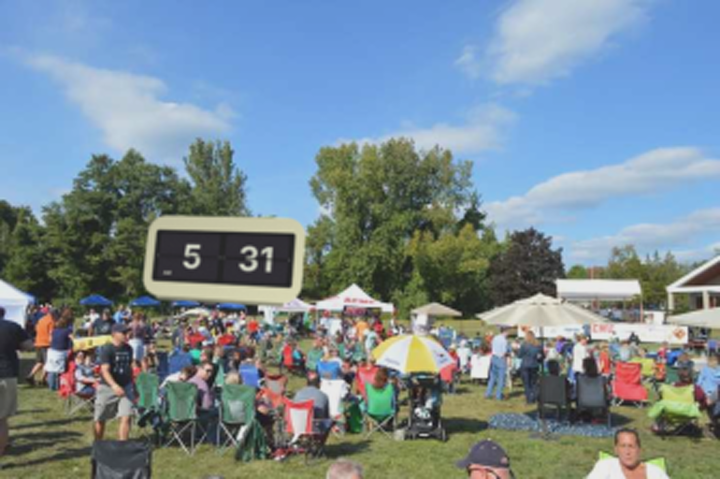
5.31
